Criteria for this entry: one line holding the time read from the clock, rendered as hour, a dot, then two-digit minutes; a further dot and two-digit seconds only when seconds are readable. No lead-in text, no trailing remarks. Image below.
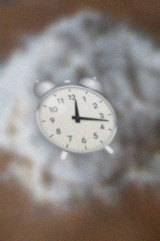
12.17
